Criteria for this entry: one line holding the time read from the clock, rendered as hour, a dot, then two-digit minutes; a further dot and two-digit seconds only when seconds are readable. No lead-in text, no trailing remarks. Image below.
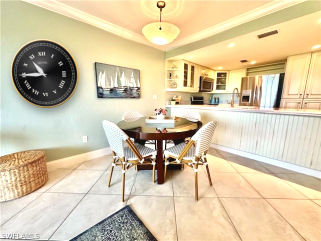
10.45
